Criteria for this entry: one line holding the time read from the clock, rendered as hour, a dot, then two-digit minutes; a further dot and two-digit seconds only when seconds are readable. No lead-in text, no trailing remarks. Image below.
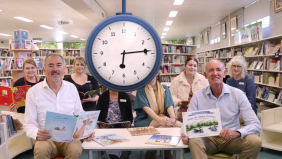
6.14
